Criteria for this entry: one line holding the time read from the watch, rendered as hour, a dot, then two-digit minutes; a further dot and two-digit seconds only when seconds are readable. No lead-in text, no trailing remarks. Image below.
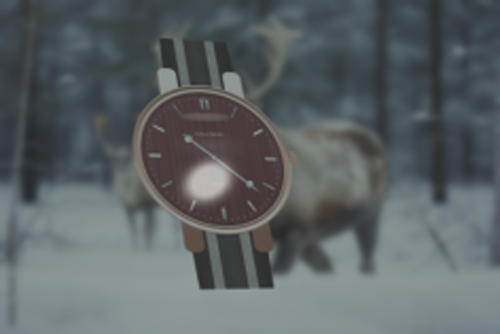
10.22
